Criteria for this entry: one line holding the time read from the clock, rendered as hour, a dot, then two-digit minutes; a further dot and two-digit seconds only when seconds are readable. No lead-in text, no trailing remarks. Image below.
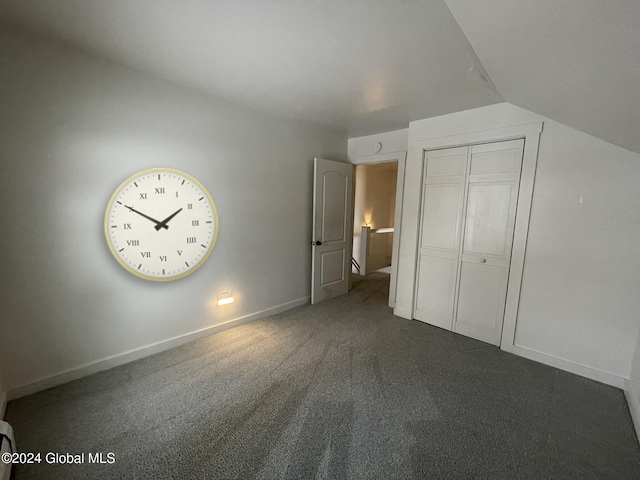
1.50
